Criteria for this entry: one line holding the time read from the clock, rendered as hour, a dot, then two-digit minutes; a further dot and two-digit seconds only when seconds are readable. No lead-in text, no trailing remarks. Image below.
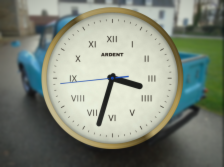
3.32.44
